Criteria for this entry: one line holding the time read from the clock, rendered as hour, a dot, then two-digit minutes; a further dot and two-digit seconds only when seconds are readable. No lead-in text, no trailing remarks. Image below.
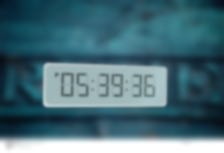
5.39.36
